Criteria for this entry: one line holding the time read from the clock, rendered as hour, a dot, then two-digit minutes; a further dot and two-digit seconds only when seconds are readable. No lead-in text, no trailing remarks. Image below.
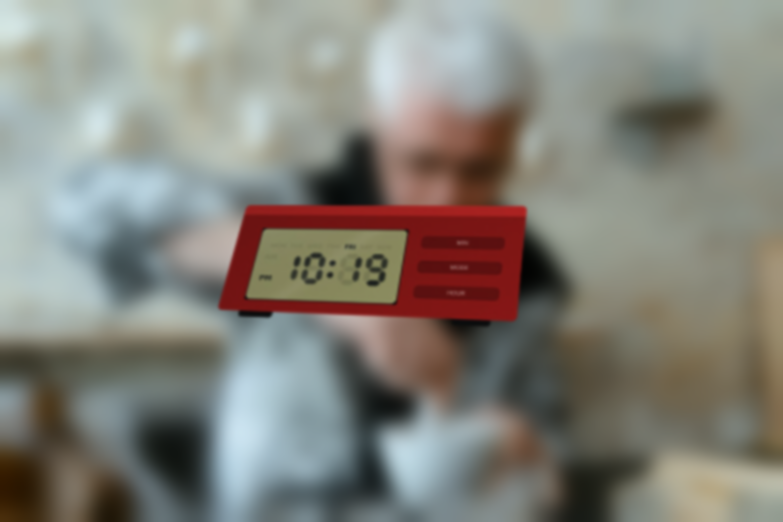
10.19
